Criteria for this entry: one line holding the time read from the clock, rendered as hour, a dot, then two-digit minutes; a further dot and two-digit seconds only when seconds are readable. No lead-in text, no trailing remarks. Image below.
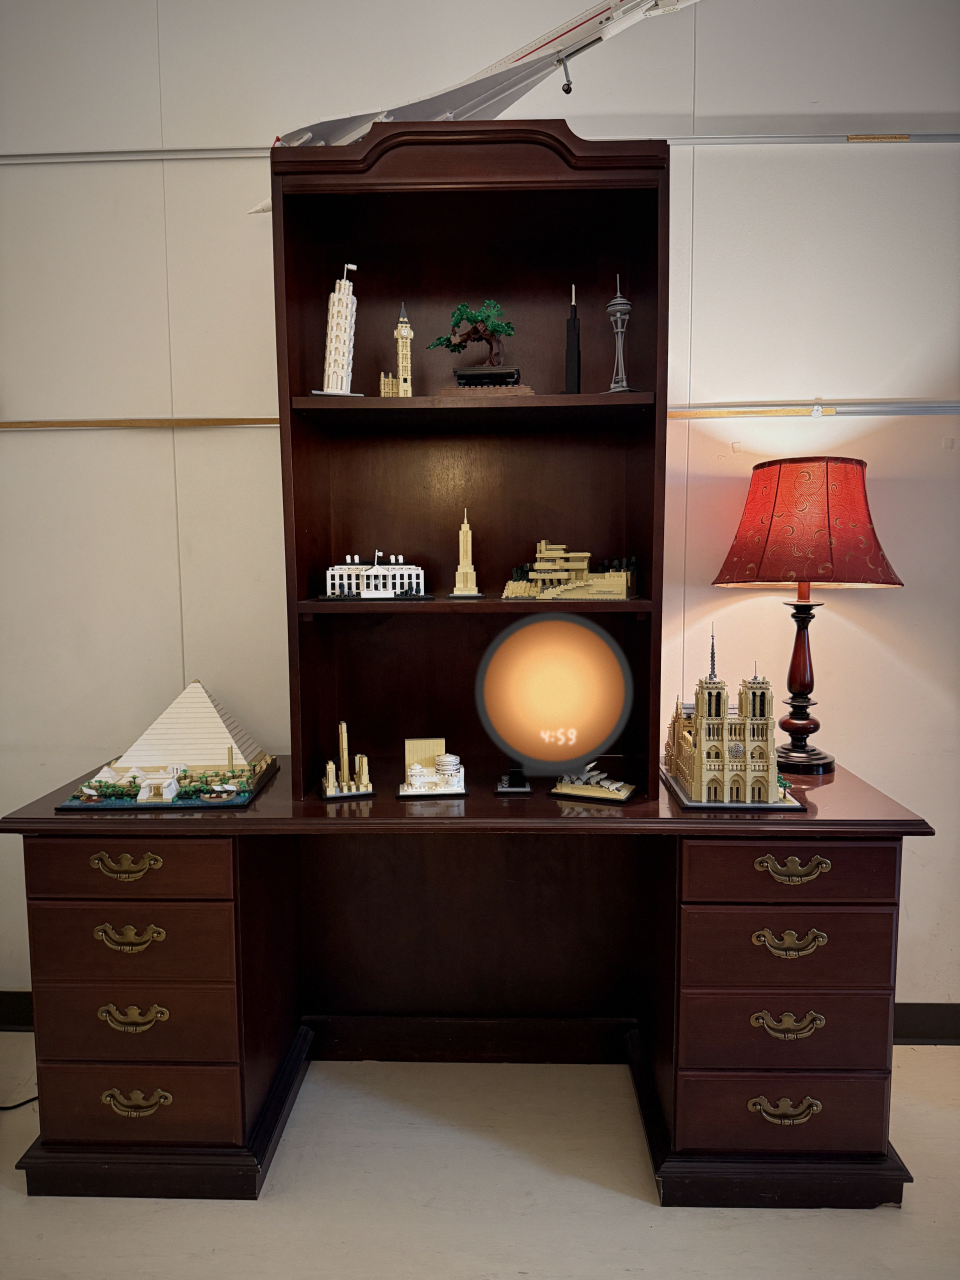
4.59
